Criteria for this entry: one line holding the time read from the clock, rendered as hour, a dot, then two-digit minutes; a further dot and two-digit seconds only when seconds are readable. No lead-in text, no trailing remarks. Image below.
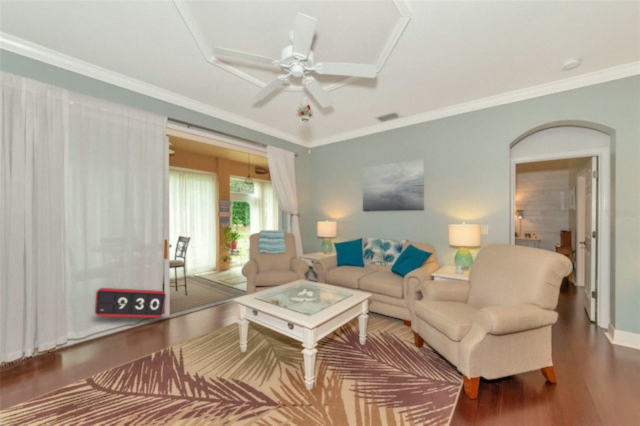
9.30
